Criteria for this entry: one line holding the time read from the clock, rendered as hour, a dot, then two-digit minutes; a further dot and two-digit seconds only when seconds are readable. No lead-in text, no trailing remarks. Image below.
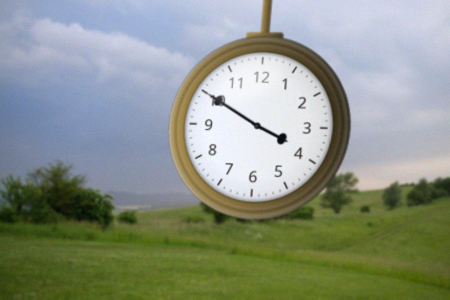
3.50
